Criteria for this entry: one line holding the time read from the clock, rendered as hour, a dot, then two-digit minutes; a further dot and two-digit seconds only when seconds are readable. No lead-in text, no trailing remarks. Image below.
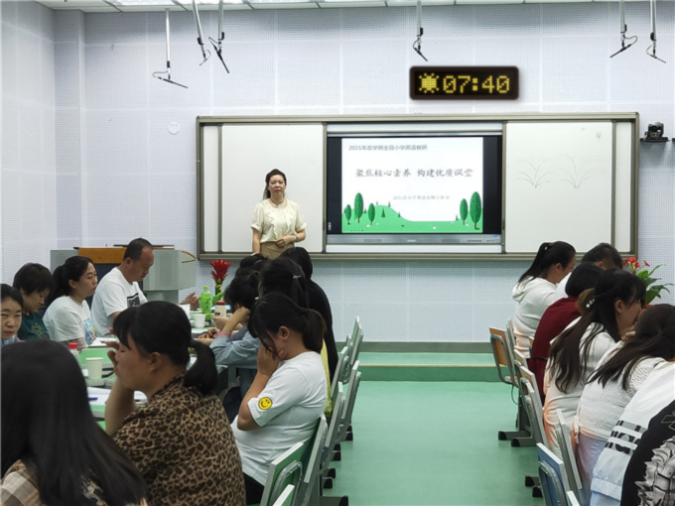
7.40
